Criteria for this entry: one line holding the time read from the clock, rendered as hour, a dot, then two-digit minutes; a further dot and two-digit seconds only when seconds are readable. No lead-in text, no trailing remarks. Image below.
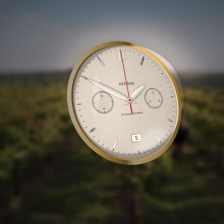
1.50
